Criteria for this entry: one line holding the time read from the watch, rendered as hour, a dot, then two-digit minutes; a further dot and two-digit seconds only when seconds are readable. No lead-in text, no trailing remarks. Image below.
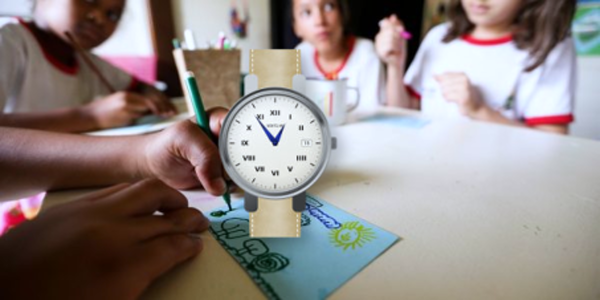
12.54
